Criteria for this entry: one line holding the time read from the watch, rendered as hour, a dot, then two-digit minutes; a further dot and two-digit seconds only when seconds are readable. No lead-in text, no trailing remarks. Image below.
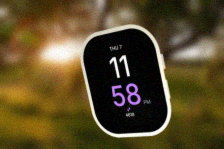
11.58
